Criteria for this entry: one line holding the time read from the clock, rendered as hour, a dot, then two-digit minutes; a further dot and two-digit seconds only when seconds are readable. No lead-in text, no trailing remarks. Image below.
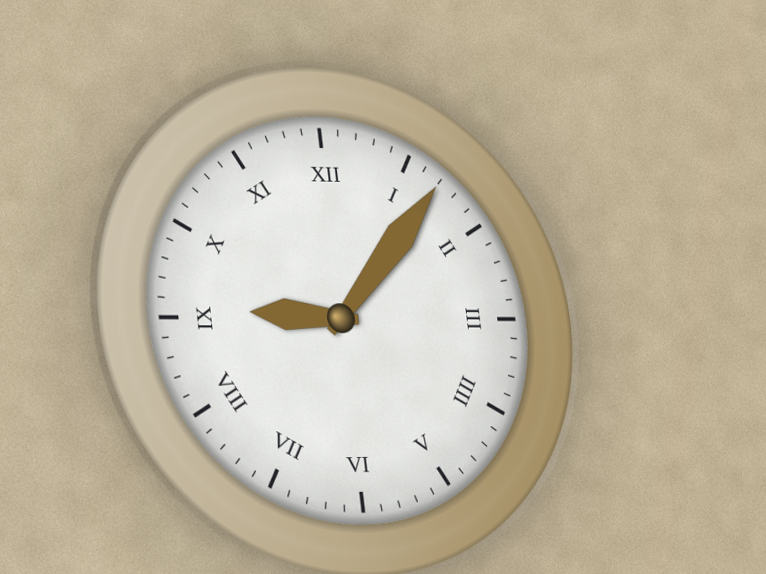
9.07
